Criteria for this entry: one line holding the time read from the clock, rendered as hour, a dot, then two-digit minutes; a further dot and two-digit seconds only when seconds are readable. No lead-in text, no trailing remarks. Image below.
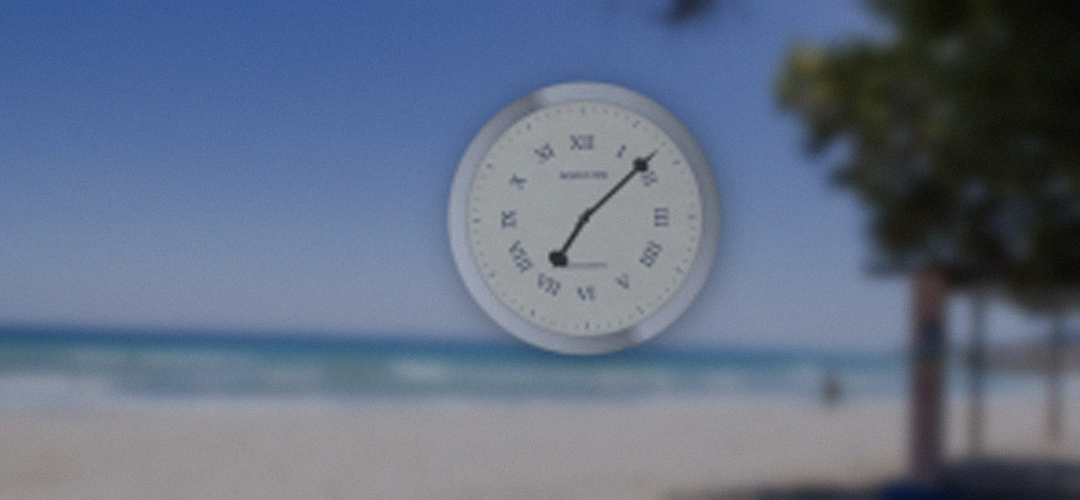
7.08
